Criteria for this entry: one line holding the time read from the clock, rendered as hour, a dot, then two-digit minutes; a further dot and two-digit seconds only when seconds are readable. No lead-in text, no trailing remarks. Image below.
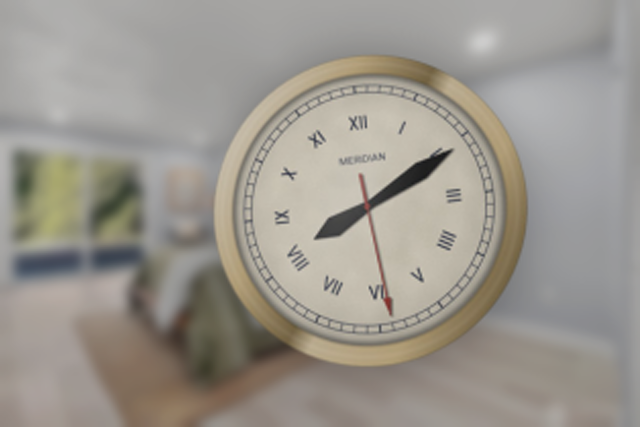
8.10.29
